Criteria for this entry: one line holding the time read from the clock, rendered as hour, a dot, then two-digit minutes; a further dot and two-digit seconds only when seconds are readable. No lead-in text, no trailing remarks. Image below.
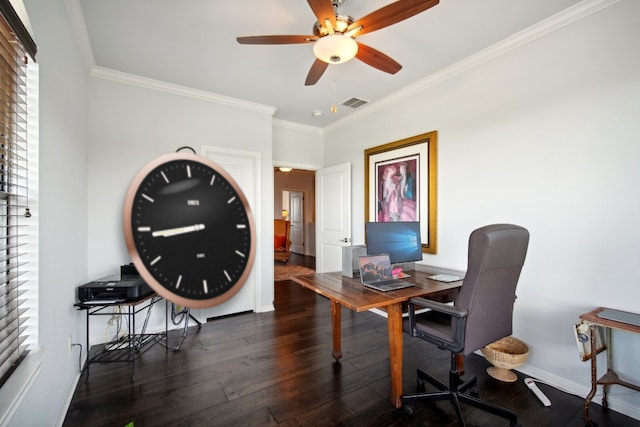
8.44
